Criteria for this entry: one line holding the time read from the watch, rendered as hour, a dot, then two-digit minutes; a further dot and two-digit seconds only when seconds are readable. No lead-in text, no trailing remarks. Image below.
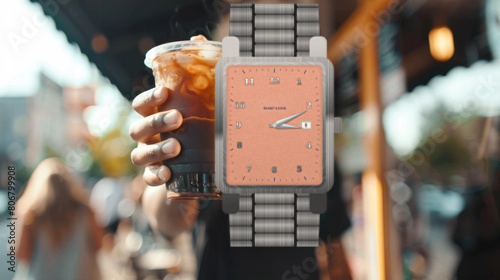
3.11
